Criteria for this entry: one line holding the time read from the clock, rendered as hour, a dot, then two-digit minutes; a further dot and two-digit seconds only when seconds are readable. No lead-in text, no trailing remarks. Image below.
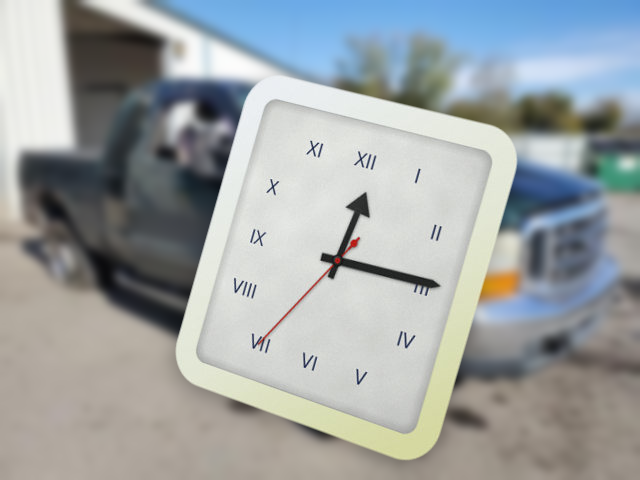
12.14.35
